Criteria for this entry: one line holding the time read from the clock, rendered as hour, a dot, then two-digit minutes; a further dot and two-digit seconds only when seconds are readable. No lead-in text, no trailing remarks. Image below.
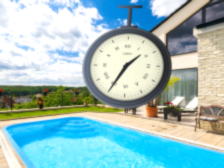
1.35
